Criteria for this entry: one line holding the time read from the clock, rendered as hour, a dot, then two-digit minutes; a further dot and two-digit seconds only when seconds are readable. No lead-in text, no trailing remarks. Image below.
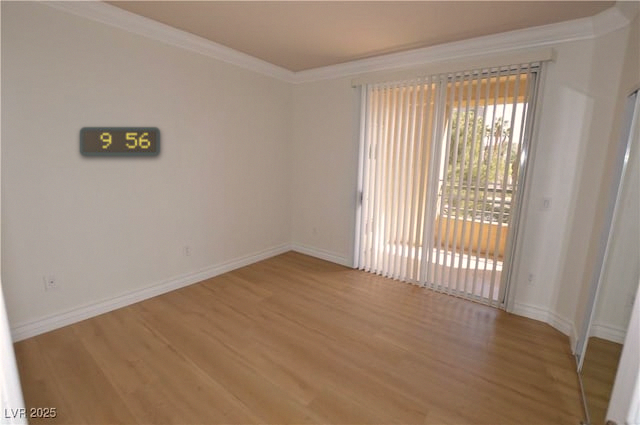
9.56
